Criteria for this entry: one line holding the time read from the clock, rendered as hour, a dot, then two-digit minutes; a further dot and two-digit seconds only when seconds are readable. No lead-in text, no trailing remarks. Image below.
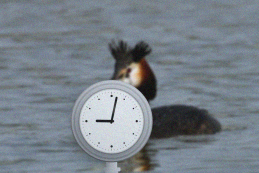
9.02
